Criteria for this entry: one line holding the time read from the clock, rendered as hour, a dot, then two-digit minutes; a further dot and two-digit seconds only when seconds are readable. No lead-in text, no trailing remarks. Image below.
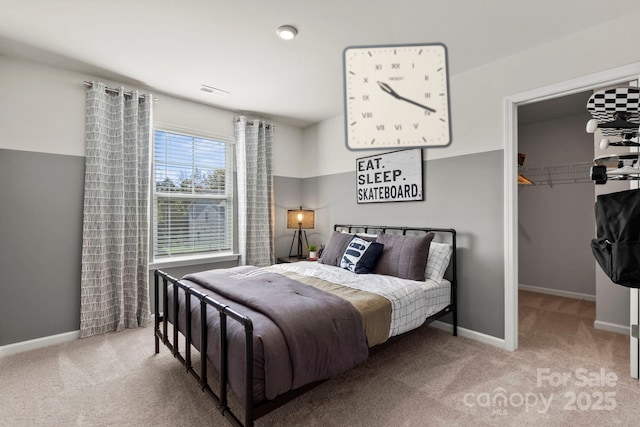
10.19
